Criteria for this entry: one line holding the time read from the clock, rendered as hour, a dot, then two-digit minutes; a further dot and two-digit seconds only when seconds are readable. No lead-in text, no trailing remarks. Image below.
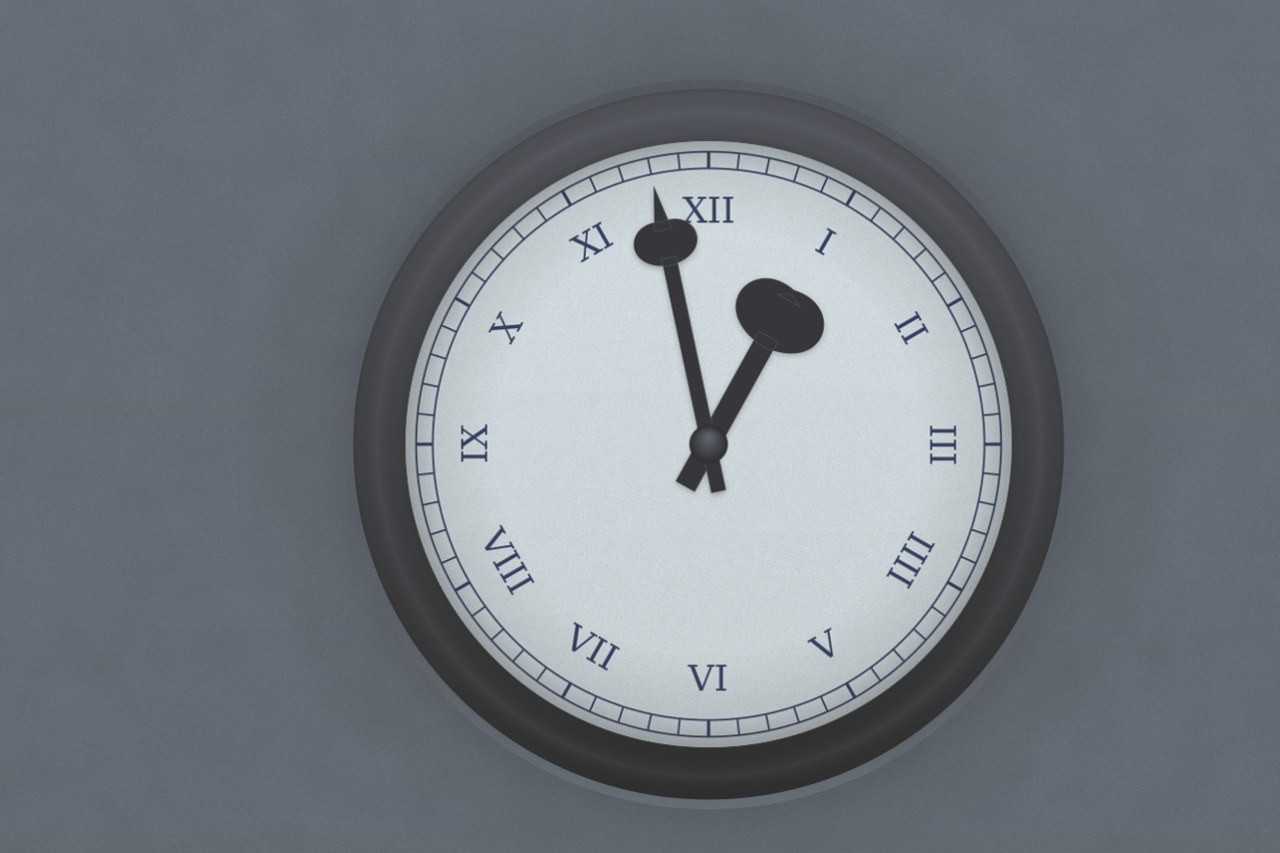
12.58
